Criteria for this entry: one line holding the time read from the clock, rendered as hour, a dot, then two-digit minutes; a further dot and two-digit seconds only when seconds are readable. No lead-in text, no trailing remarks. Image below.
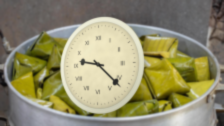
9.22
